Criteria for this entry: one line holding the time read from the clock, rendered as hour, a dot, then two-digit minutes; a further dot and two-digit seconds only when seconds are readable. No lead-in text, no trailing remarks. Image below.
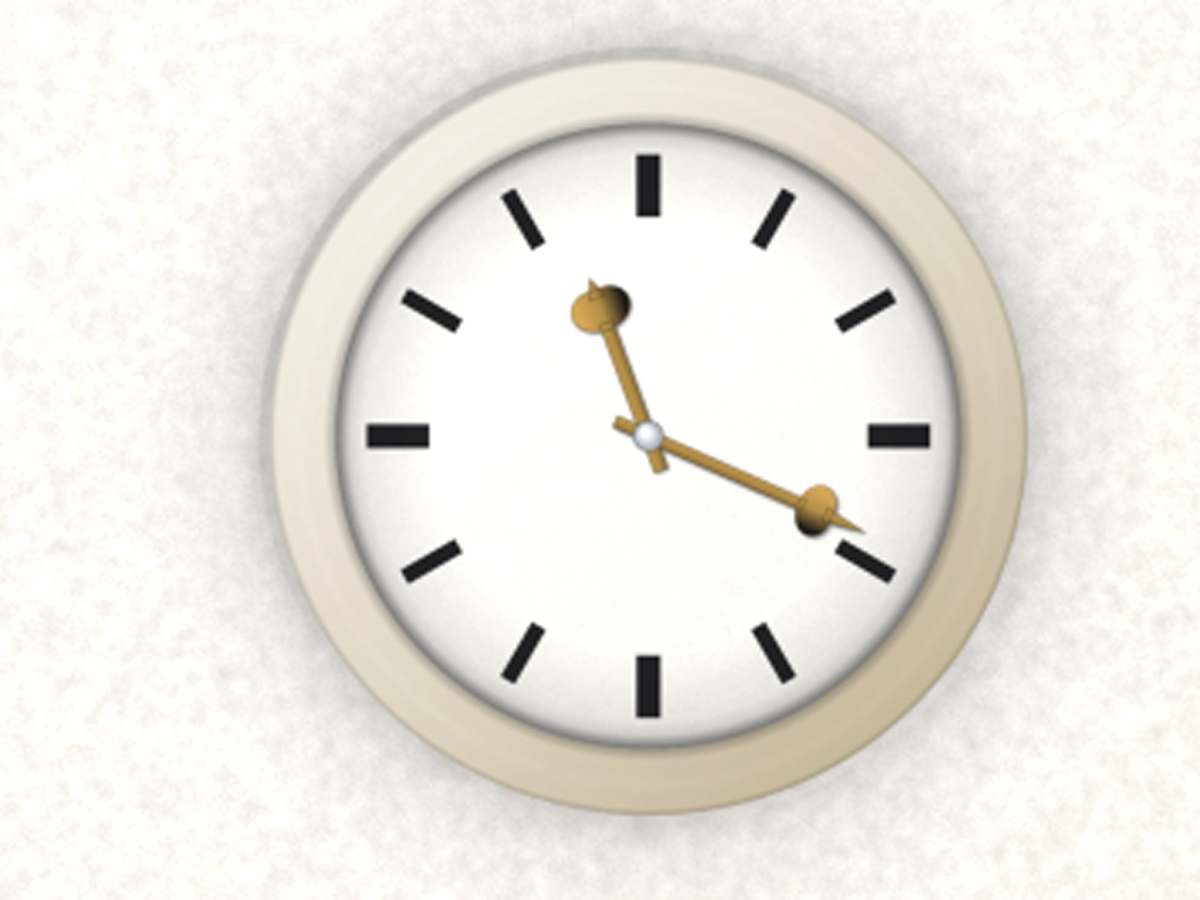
11.19
